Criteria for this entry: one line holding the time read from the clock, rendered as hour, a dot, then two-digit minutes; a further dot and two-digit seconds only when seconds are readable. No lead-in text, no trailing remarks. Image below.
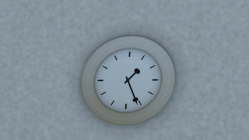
1.26
